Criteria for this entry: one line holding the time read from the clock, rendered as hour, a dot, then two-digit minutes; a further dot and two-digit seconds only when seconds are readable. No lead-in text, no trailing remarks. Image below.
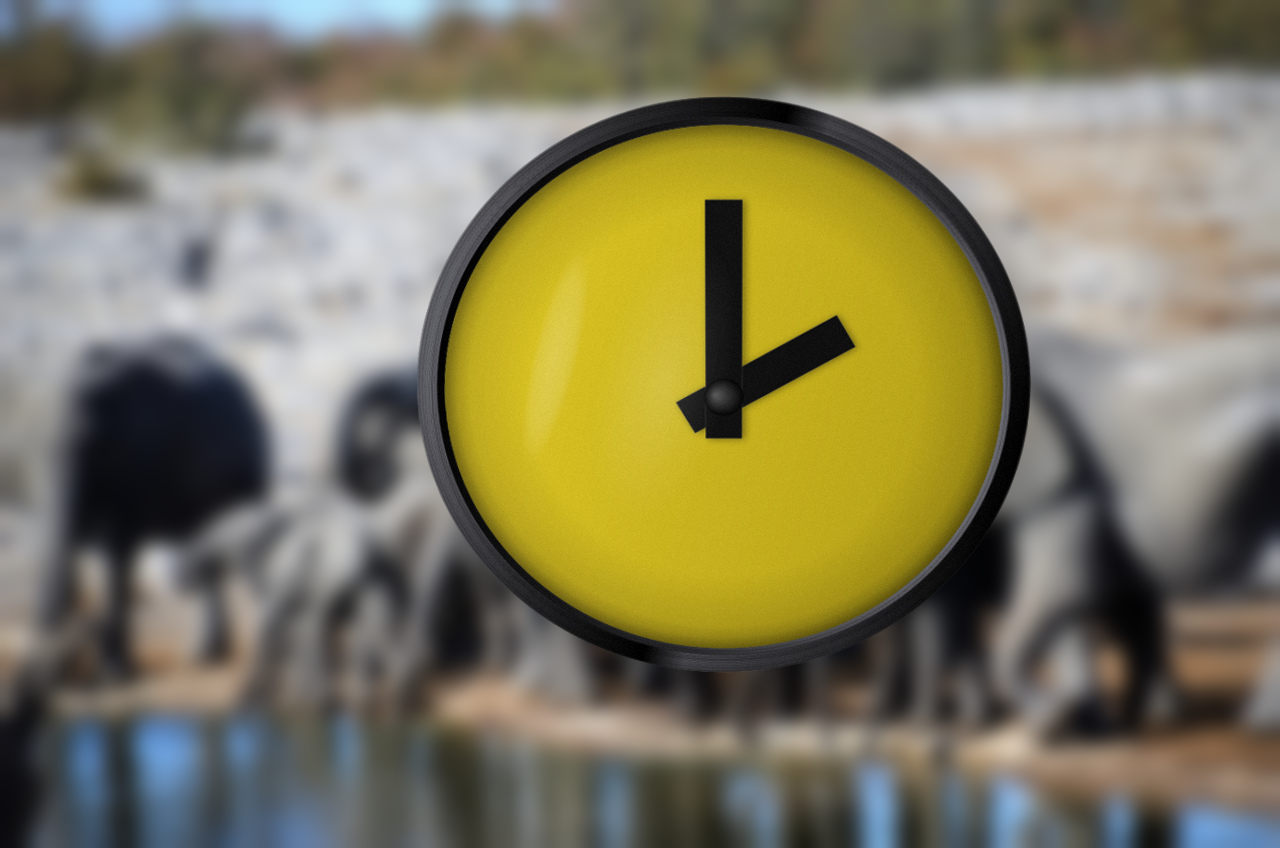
2.00
